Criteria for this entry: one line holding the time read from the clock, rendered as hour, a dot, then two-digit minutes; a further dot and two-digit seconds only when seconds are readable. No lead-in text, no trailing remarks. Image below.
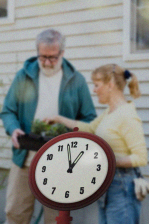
12.58
